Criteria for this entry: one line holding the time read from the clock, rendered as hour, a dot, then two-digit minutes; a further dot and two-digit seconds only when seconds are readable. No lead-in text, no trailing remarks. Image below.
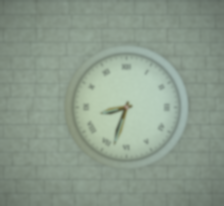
8.33
